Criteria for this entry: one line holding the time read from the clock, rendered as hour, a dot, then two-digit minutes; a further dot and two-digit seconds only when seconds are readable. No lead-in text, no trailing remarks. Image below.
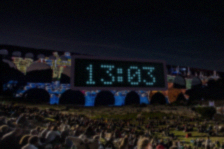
13.03
